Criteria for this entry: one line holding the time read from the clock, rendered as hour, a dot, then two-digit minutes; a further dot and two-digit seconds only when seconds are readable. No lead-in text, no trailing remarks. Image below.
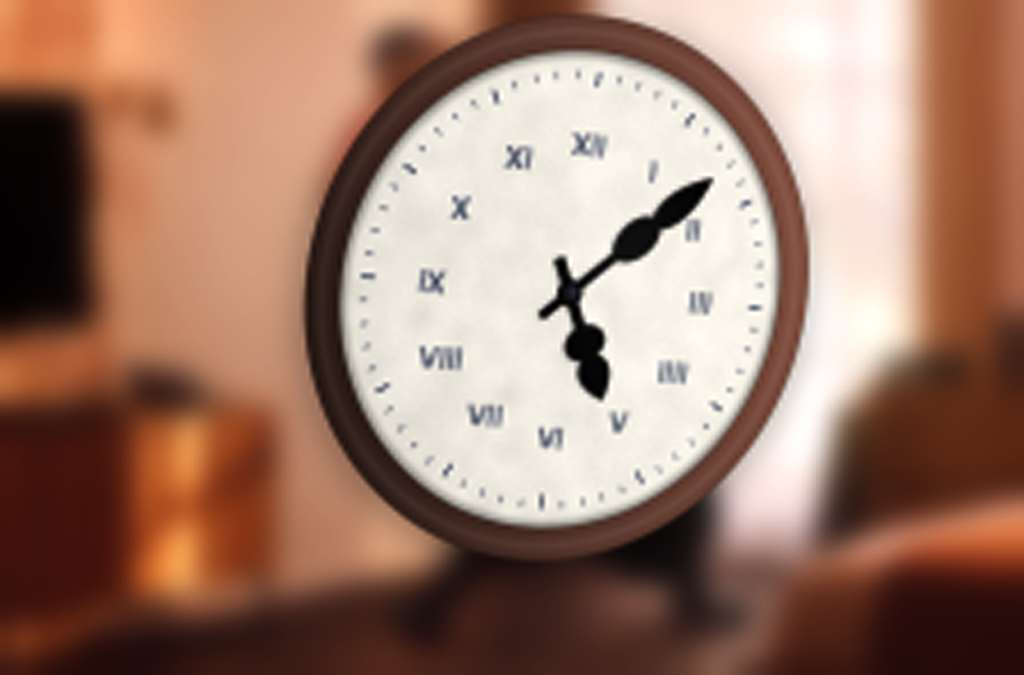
5.08
